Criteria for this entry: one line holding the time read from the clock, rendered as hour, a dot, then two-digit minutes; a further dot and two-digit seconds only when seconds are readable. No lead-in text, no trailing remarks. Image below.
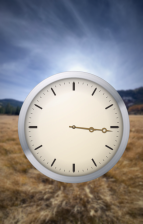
3.16
